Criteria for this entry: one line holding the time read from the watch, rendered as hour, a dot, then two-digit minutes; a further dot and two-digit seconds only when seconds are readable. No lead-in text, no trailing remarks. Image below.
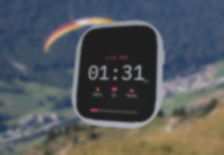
1.31
